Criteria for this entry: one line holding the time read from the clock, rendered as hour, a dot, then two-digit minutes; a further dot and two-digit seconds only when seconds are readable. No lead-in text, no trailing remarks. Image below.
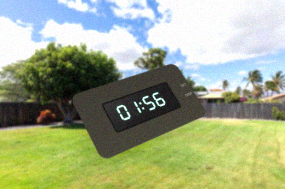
1.56
